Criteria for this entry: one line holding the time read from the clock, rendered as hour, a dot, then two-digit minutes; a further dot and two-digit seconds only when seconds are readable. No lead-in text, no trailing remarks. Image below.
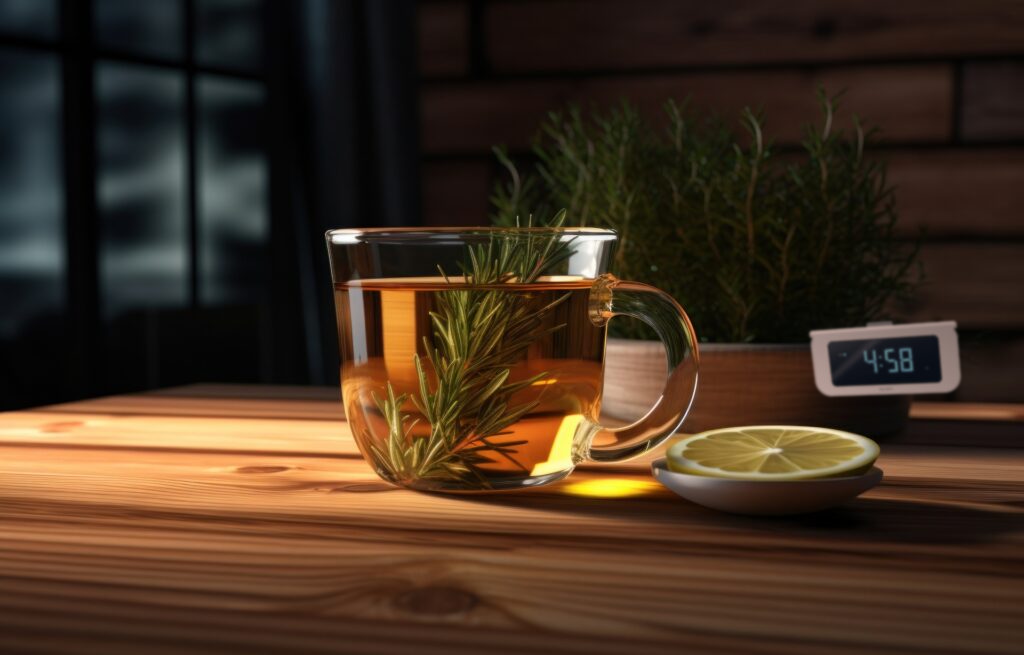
4.58
